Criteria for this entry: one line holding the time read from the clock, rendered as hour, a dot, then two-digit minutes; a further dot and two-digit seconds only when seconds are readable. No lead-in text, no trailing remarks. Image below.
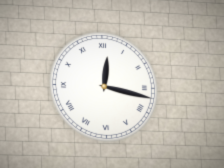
12.17
